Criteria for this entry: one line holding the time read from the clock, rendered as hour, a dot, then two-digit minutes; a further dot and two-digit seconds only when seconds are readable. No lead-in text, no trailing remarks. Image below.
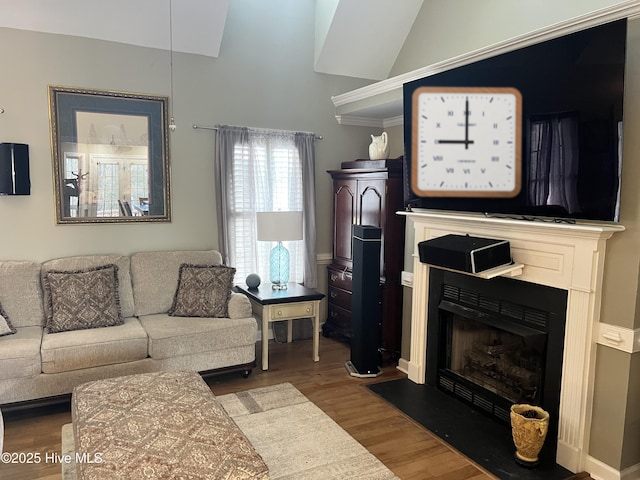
9.00
